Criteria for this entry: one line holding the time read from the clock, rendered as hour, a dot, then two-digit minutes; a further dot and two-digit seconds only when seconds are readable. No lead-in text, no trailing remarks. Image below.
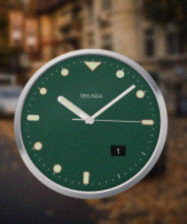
10.08.15
